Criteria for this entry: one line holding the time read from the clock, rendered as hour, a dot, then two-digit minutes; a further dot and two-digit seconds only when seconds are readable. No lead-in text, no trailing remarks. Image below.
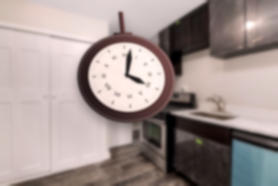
4.02
